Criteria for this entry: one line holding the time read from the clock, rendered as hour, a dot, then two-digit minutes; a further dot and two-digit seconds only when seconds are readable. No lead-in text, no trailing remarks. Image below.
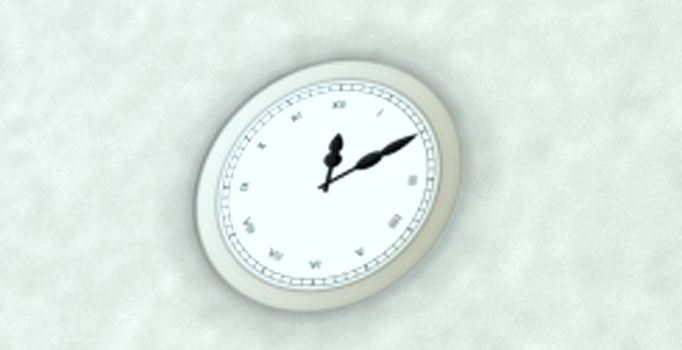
12.10
